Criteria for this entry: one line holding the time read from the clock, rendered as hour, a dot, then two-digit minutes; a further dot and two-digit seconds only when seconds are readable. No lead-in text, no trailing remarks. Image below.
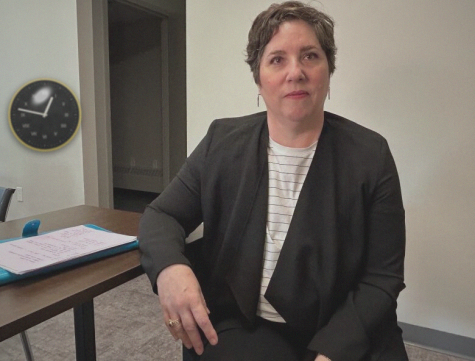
12.47
